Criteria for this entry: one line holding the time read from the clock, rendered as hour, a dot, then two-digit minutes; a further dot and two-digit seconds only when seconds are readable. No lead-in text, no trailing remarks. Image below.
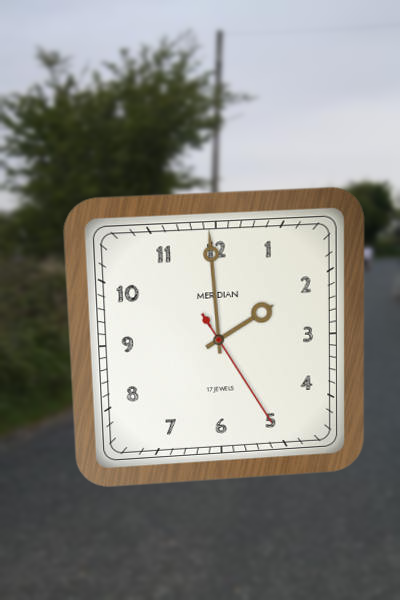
1.59.25
